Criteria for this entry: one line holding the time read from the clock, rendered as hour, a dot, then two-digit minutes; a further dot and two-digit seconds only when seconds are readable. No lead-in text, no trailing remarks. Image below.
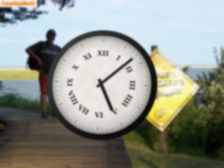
5.08
